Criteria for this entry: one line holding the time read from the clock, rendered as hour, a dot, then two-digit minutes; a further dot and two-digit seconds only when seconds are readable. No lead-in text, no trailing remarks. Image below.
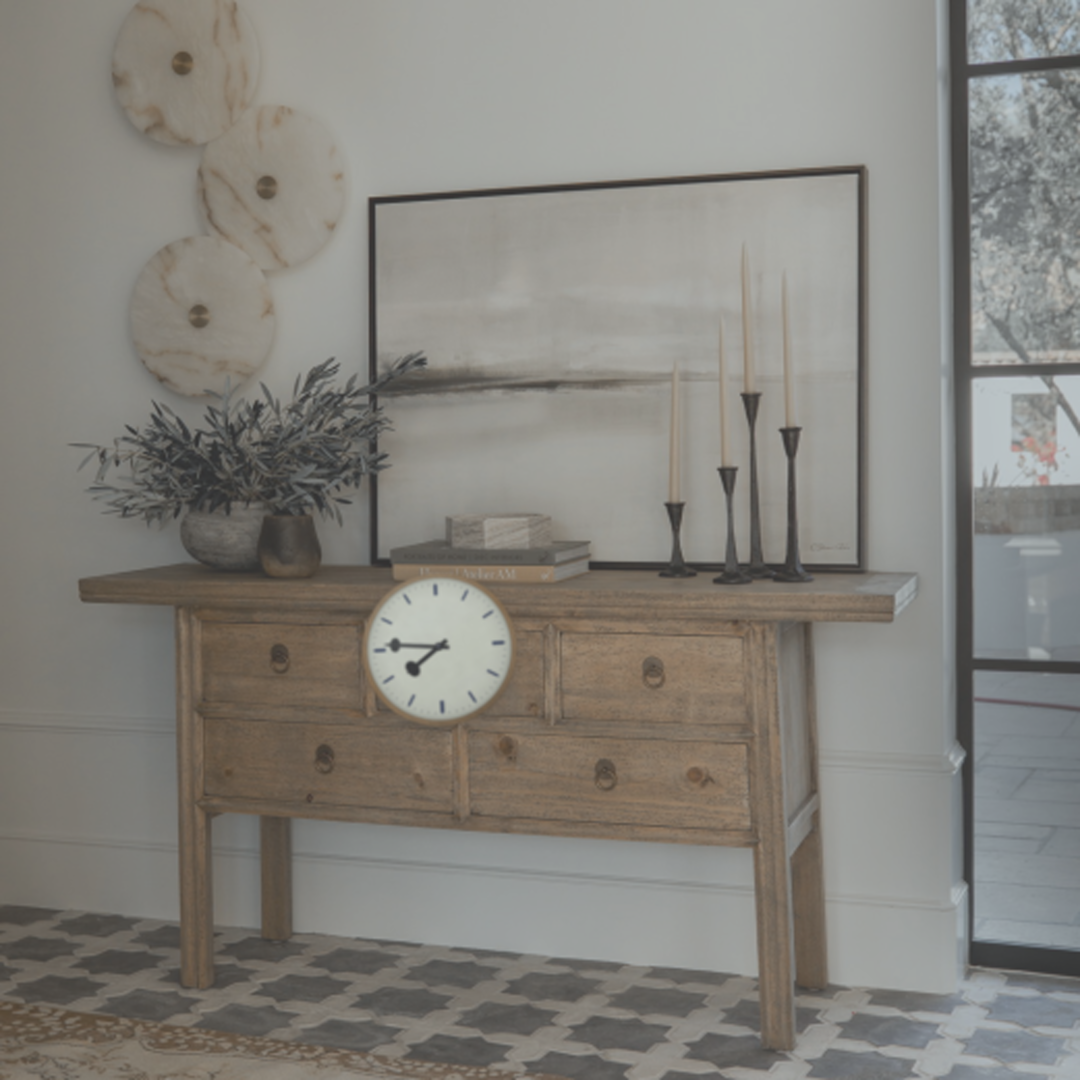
7.46
